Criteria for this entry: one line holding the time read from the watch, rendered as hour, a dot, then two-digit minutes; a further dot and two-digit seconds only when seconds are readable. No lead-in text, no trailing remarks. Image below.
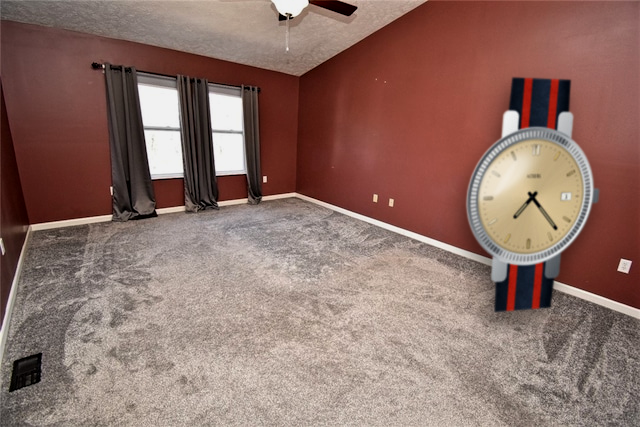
7.23
